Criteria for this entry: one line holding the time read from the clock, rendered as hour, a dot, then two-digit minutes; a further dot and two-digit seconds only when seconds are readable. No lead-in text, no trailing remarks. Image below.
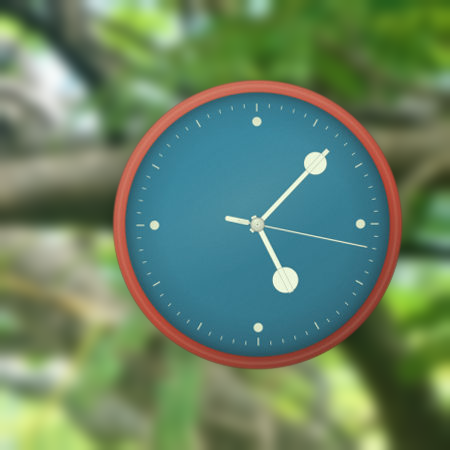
5.07.17
